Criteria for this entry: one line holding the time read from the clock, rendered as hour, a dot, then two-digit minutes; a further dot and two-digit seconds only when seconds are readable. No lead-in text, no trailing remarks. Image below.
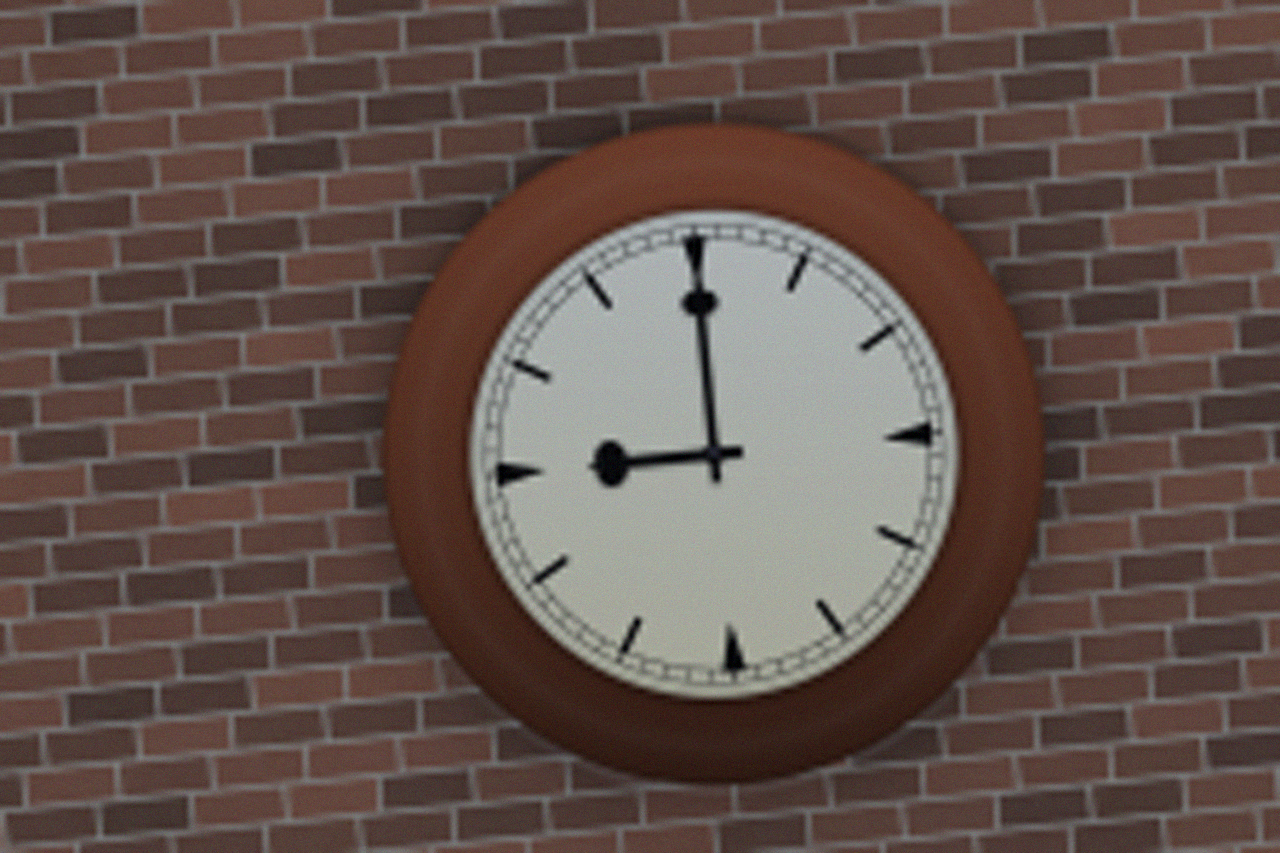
9.00
